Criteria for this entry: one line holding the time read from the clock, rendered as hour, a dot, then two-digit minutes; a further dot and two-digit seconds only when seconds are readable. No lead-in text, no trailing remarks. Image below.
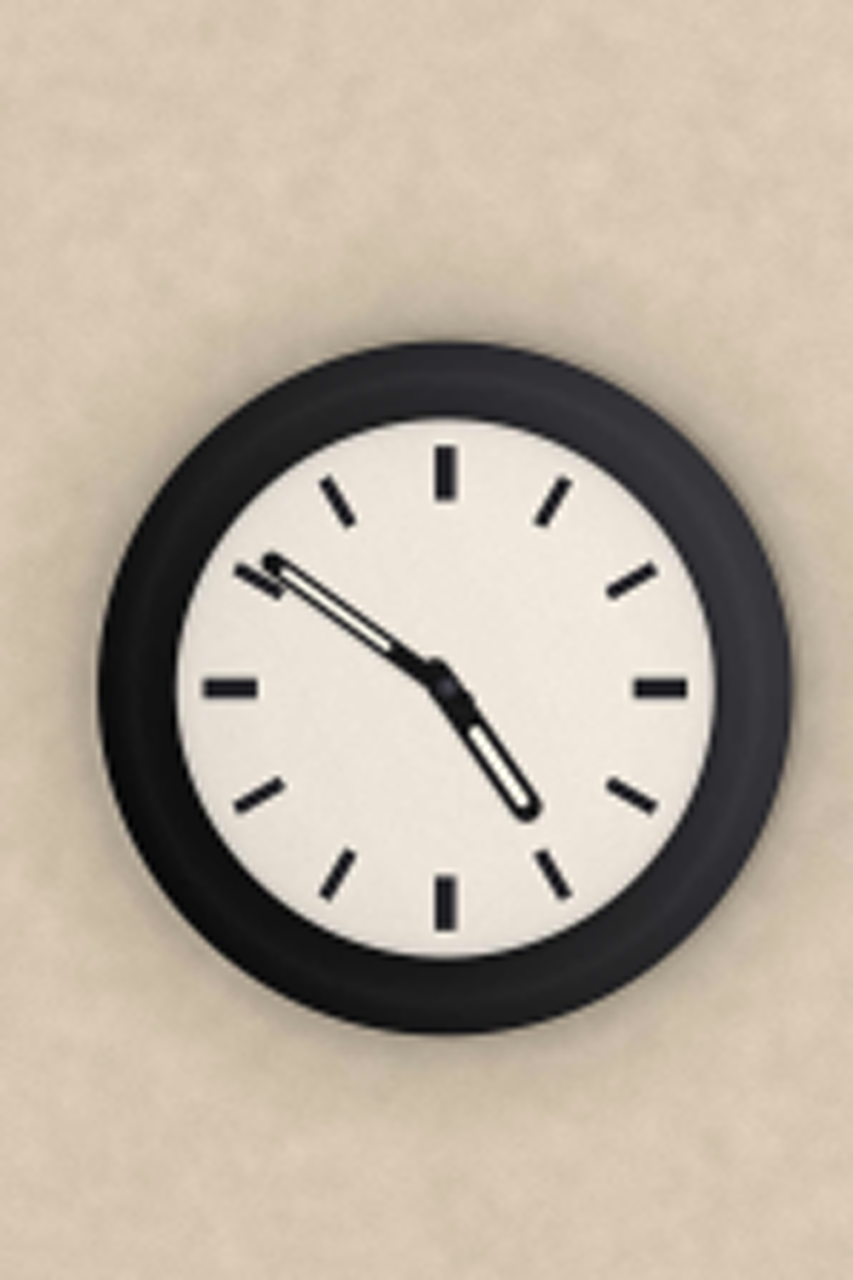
4.51
